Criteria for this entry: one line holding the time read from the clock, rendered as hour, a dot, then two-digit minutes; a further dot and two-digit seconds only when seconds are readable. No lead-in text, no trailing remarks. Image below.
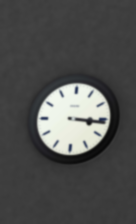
3.16
